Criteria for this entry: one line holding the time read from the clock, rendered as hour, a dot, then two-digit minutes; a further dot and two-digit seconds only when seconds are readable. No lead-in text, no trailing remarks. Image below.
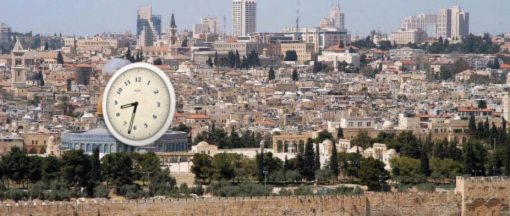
8.32
